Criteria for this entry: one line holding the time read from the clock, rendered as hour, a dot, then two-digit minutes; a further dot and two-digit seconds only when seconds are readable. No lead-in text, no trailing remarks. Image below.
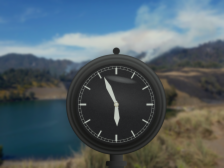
5.56
